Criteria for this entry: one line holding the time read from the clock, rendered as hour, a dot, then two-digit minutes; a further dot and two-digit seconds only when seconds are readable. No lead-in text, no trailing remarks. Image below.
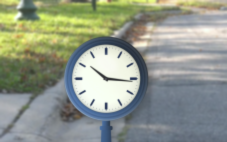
10.16
